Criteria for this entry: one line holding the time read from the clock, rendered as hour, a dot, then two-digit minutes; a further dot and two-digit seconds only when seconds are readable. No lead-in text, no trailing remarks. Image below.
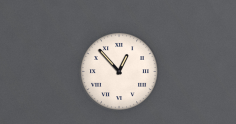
12.53
